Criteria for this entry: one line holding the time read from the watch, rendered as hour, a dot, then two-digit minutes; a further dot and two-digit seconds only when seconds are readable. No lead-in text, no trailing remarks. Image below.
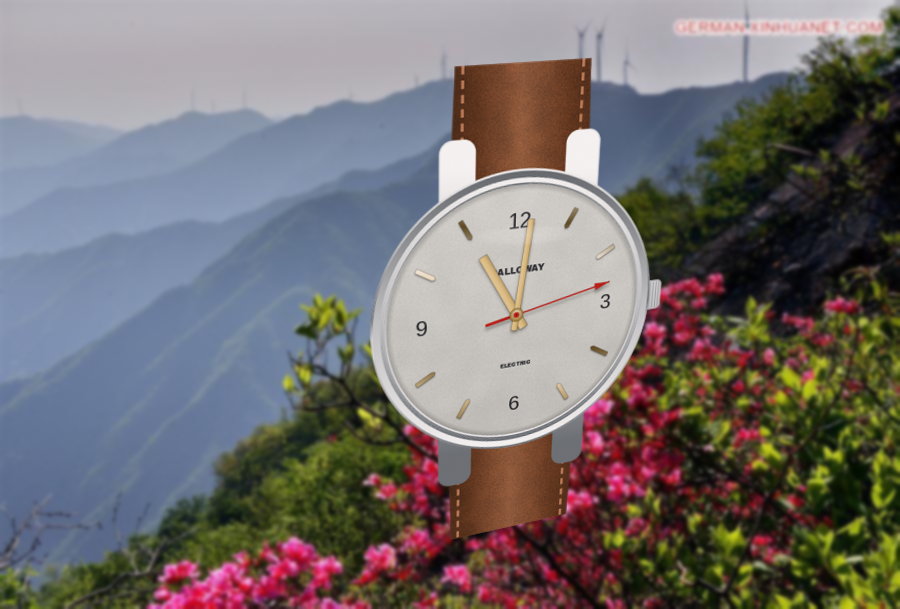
11.01.13
